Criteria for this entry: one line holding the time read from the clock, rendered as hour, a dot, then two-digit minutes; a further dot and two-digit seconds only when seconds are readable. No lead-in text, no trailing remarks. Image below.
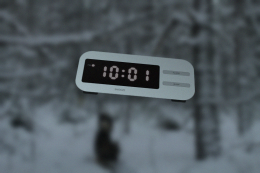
10.01
